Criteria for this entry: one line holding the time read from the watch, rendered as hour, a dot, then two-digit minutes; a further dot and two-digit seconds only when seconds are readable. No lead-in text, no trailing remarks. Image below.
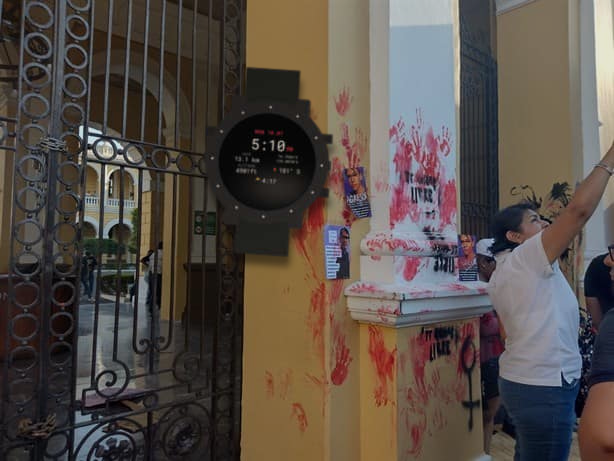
5.10
